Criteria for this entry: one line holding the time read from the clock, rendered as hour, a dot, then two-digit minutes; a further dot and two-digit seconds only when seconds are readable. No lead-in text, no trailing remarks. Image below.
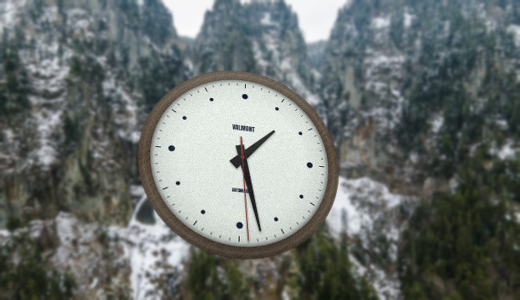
1.27.29
